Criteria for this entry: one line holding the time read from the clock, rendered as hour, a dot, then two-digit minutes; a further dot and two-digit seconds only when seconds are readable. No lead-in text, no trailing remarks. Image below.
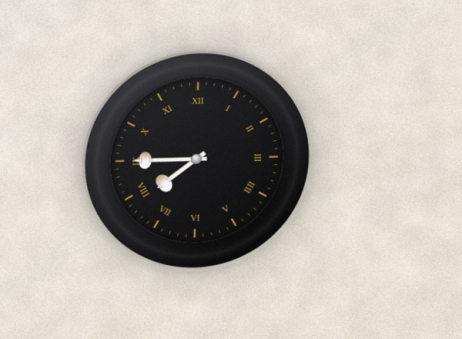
7.45
